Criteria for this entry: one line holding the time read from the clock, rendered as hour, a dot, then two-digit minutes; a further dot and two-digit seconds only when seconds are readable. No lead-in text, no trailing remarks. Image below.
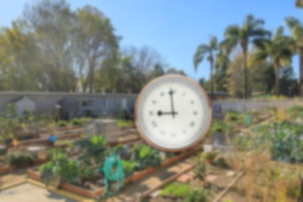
8.59
